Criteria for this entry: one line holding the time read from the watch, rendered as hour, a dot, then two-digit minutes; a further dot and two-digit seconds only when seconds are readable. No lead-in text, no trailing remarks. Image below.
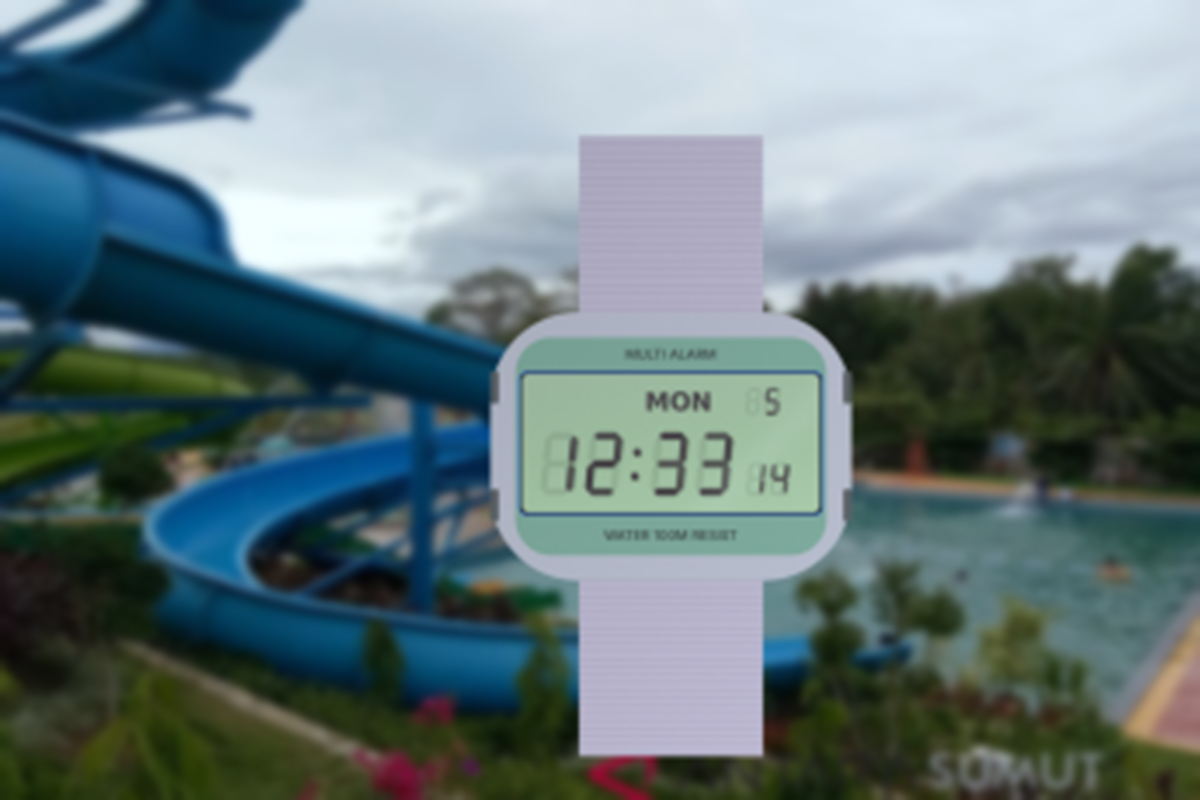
12.33.14
